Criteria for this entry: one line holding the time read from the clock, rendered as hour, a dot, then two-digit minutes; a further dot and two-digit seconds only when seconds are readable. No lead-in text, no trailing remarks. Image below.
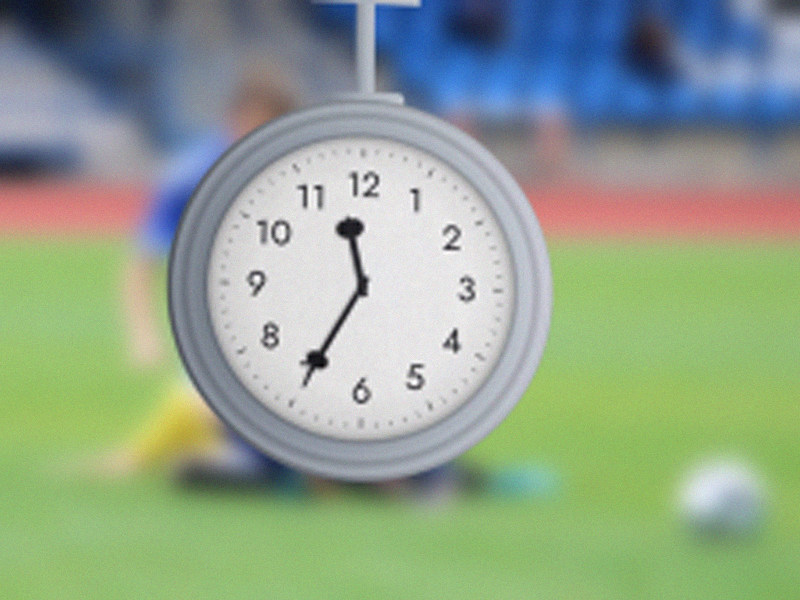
11.35
